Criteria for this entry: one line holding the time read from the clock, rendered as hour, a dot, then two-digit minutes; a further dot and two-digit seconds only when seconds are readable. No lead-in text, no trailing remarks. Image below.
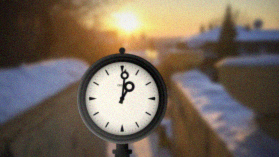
1.01
